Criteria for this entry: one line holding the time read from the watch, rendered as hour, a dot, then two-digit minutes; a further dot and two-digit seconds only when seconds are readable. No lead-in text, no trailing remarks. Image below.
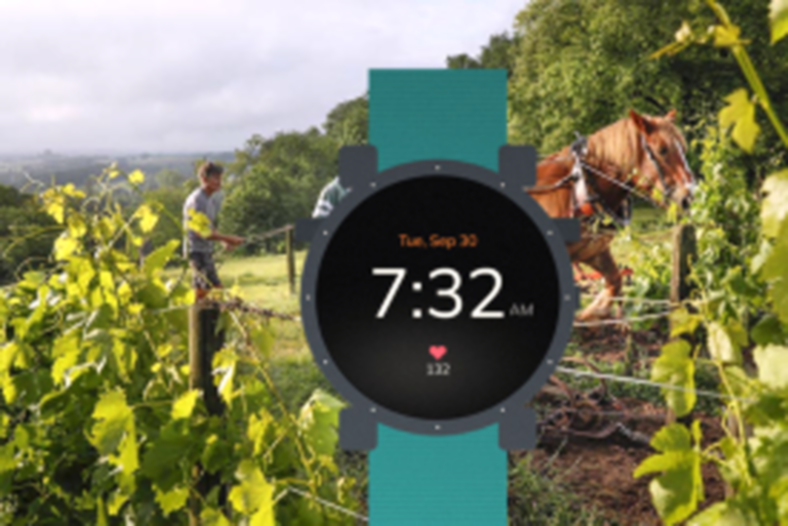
7.32
